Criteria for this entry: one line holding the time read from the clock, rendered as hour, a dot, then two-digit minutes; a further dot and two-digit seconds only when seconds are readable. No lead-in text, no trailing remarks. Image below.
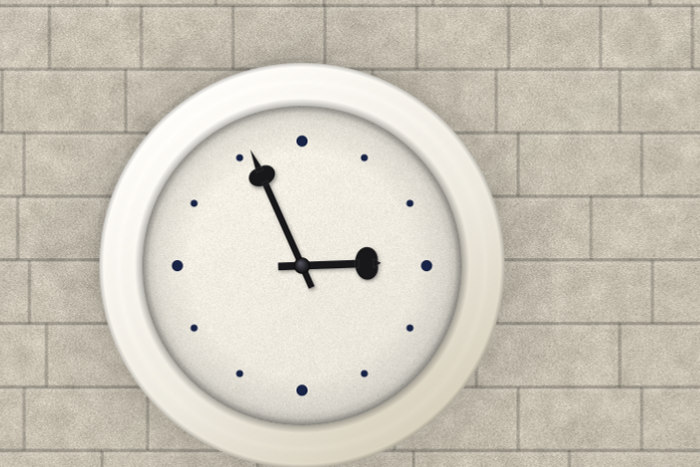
2.56
